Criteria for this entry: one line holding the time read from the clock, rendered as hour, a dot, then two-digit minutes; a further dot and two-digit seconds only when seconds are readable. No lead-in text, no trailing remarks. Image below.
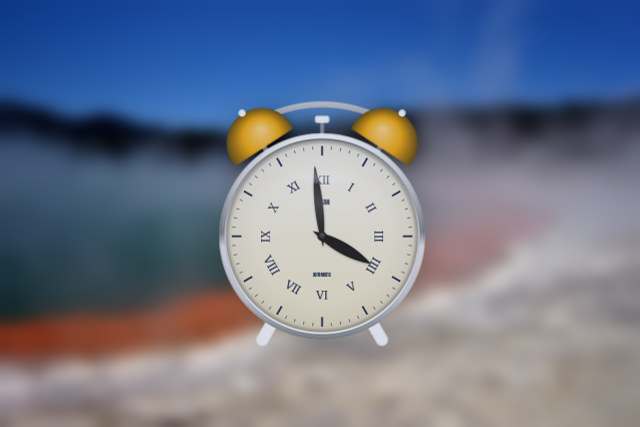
3.59
